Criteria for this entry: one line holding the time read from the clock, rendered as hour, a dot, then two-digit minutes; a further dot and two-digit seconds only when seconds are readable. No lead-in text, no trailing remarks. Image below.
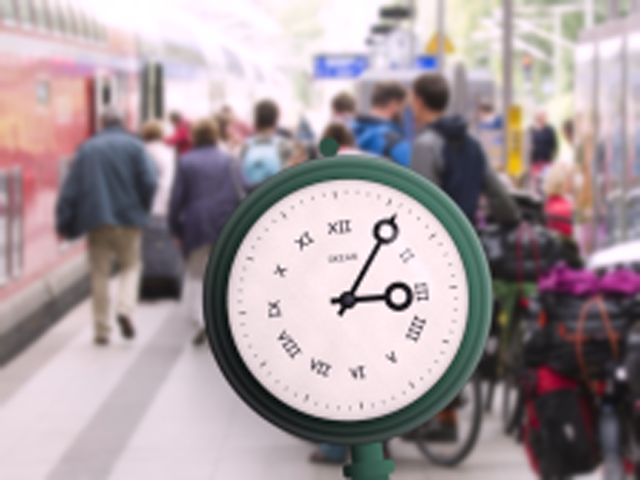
3.06
